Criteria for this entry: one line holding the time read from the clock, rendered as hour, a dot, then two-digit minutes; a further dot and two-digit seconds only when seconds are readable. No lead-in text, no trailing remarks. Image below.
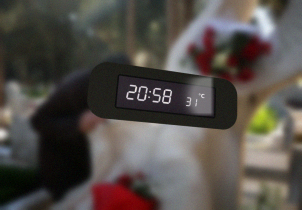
20.58
